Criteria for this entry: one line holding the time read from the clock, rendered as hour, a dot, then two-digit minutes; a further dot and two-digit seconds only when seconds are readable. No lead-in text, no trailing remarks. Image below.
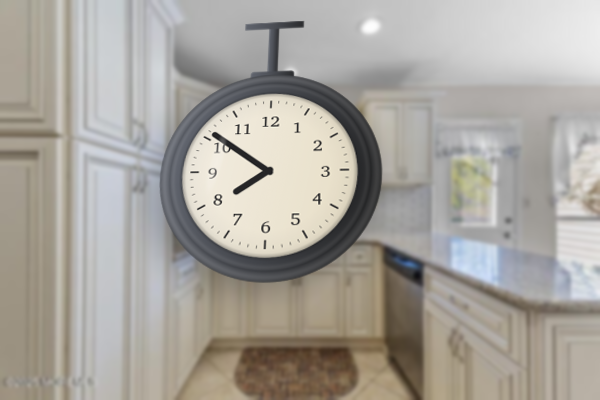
7.51
